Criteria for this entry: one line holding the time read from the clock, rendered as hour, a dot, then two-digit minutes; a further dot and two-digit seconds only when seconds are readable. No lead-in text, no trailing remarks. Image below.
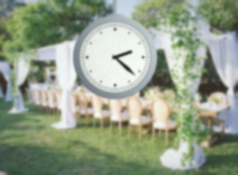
2.22
